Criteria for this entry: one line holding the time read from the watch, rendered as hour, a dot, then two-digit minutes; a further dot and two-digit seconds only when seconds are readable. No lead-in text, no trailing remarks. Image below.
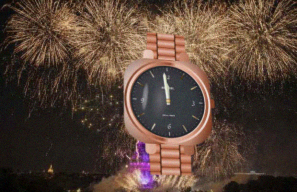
11.59
